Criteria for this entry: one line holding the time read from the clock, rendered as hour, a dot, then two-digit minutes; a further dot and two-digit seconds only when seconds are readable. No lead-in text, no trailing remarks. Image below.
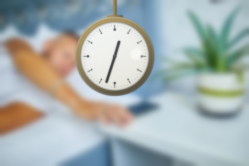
12.33
